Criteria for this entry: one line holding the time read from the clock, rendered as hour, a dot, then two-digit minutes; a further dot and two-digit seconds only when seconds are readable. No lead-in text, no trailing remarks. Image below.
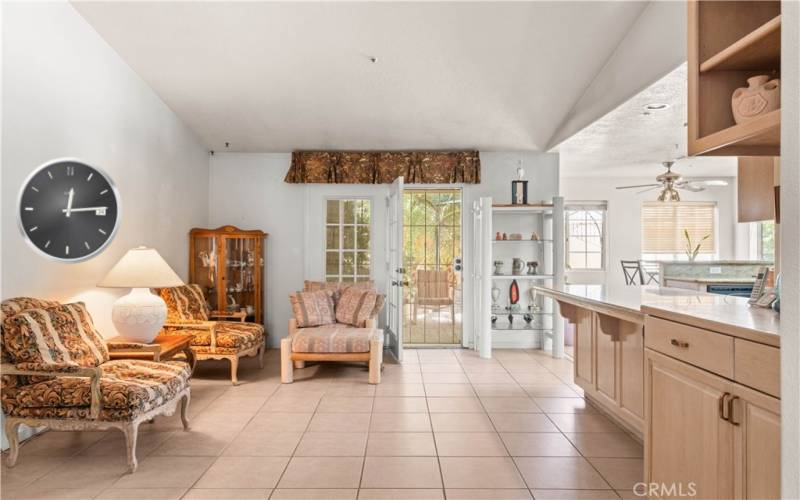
12.14
